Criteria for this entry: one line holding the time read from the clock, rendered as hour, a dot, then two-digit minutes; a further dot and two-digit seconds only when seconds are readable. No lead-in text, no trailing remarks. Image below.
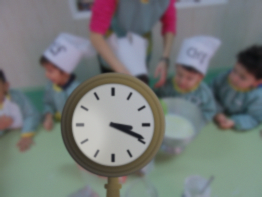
3.19
